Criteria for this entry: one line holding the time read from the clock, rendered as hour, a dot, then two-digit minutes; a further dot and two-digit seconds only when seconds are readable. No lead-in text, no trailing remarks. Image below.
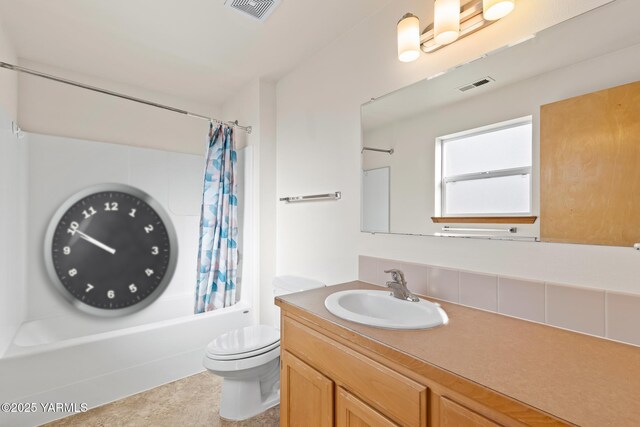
9.50
